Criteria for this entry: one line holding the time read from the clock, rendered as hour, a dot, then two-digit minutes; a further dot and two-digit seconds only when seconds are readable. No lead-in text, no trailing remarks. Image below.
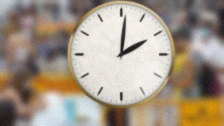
2.01
